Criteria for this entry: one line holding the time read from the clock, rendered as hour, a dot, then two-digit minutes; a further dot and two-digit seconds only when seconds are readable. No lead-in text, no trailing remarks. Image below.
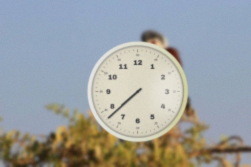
7.38
